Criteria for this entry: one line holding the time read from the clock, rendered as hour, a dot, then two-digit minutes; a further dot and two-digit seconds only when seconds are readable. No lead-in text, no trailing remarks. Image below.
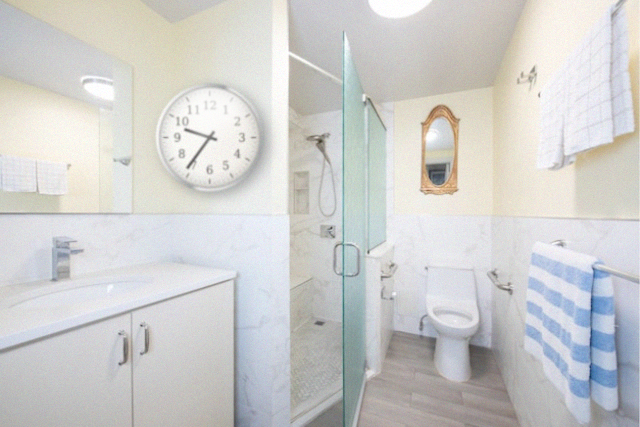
9.36
